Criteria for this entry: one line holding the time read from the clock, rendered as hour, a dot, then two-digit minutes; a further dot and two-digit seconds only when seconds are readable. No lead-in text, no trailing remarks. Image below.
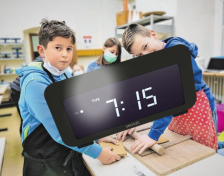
7.15
